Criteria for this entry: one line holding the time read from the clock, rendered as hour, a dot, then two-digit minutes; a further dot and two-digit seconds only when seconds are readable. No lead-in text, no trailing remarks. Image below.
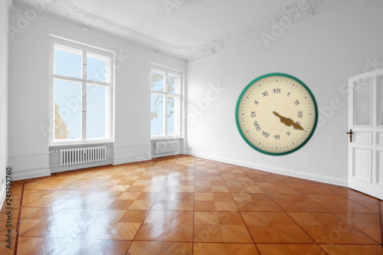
4.20
